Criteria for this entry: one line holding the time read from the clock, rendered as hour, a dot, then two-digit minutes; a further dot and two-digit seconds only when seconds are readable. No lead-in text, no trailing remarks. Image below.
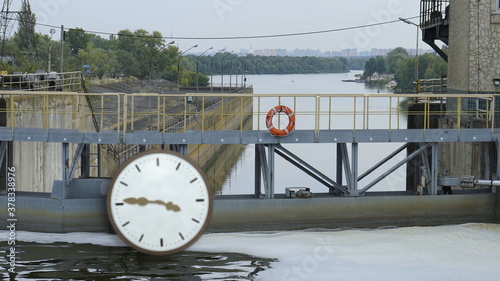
3.46
